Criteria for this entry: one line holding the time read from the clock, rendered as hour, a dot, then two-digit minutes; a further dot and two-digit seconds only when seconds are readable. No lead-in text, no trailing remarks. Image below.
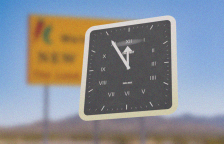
11.55
